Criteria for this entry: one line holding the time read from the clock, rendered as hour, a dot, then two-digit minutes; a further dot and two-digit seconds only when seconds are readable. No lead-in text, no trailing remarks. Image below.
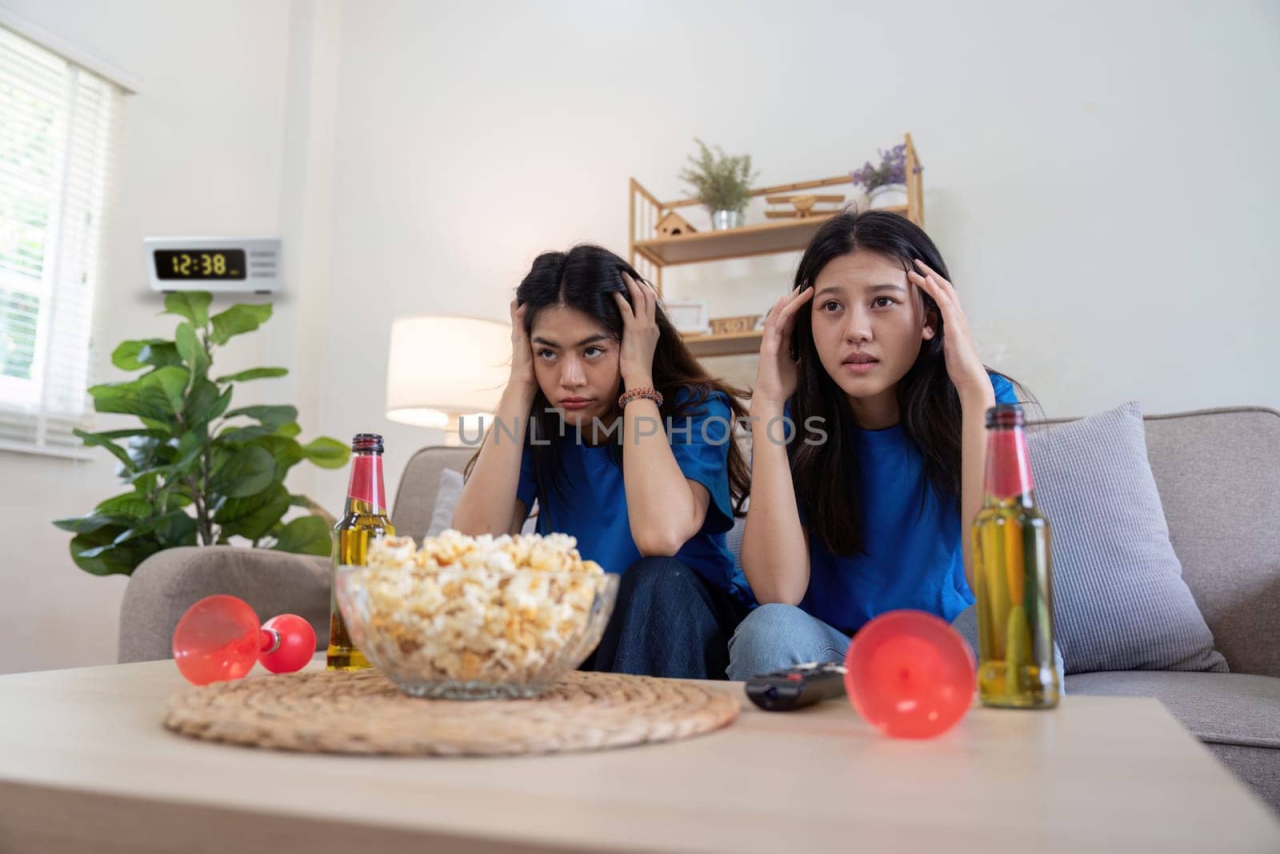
12.38
